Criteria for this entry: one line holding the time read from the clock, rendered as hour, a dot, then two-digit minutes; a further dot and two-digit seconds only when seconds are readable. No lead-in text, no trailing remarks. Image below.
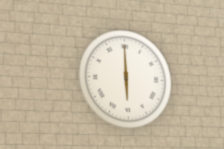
6.00
